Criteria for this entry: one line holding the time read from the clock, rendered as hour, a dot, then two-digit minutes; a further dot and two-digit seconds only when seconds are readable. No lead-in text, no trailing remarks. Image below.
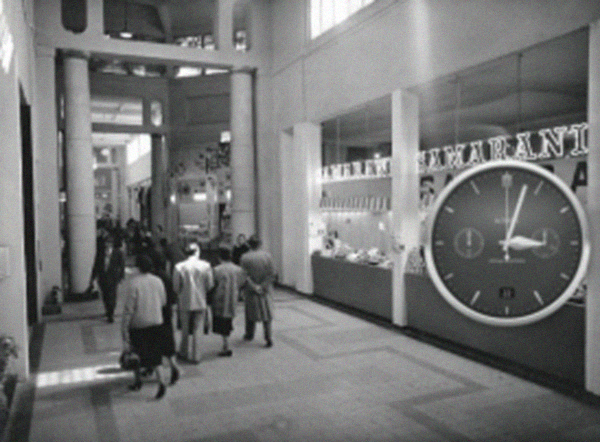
3.03
